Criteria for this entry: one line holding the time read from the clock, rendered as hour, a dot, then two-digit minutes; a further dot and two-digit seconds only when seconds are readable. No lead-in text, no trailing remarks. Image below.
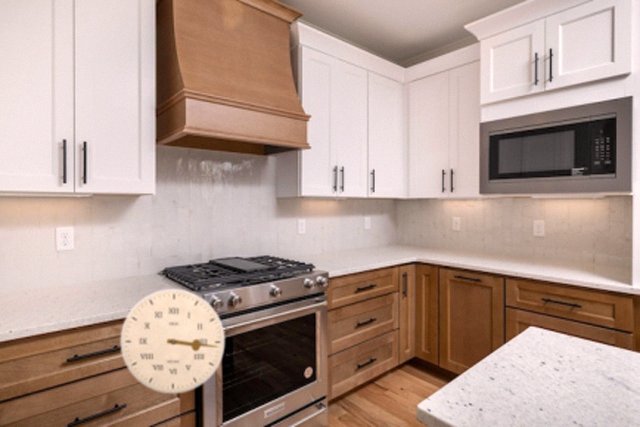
3.16
